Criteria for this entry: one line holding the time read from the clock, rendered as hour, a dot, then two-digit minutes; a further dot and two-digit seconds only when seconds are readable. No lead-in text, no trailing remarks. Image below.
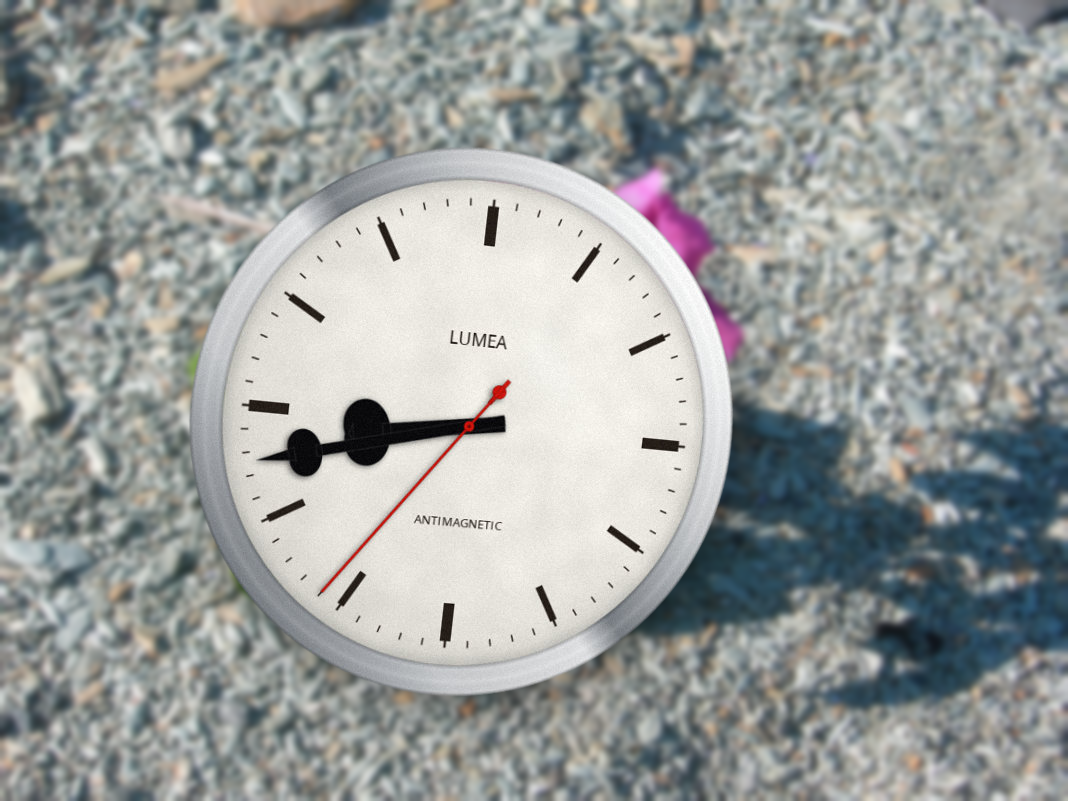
8.42.36
